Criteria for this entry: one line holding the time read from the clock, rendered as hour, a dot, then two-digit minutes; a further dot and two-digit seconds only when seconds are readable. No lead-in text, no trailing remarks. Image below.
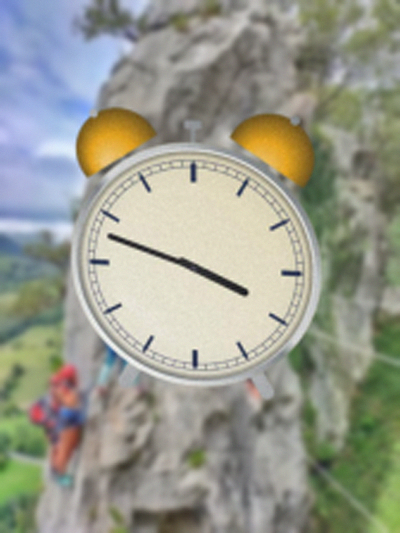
3.48
